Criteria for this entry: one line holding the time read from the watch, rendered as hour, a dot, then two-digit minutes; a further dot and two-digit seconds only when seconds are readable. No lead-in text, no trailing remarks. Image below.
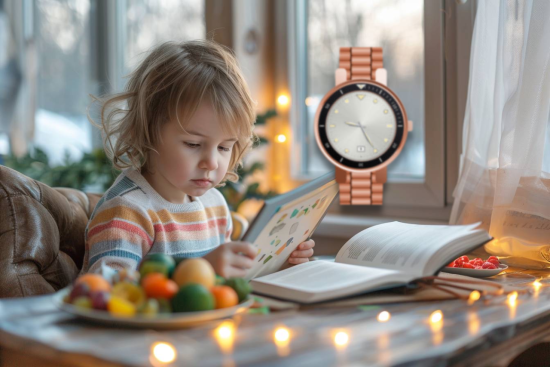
9.25
